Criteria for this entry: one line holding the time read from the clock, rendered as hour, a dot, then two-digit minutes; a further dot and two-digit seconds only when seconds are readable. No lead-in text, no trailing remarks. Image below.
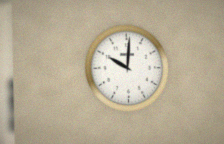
10.01
